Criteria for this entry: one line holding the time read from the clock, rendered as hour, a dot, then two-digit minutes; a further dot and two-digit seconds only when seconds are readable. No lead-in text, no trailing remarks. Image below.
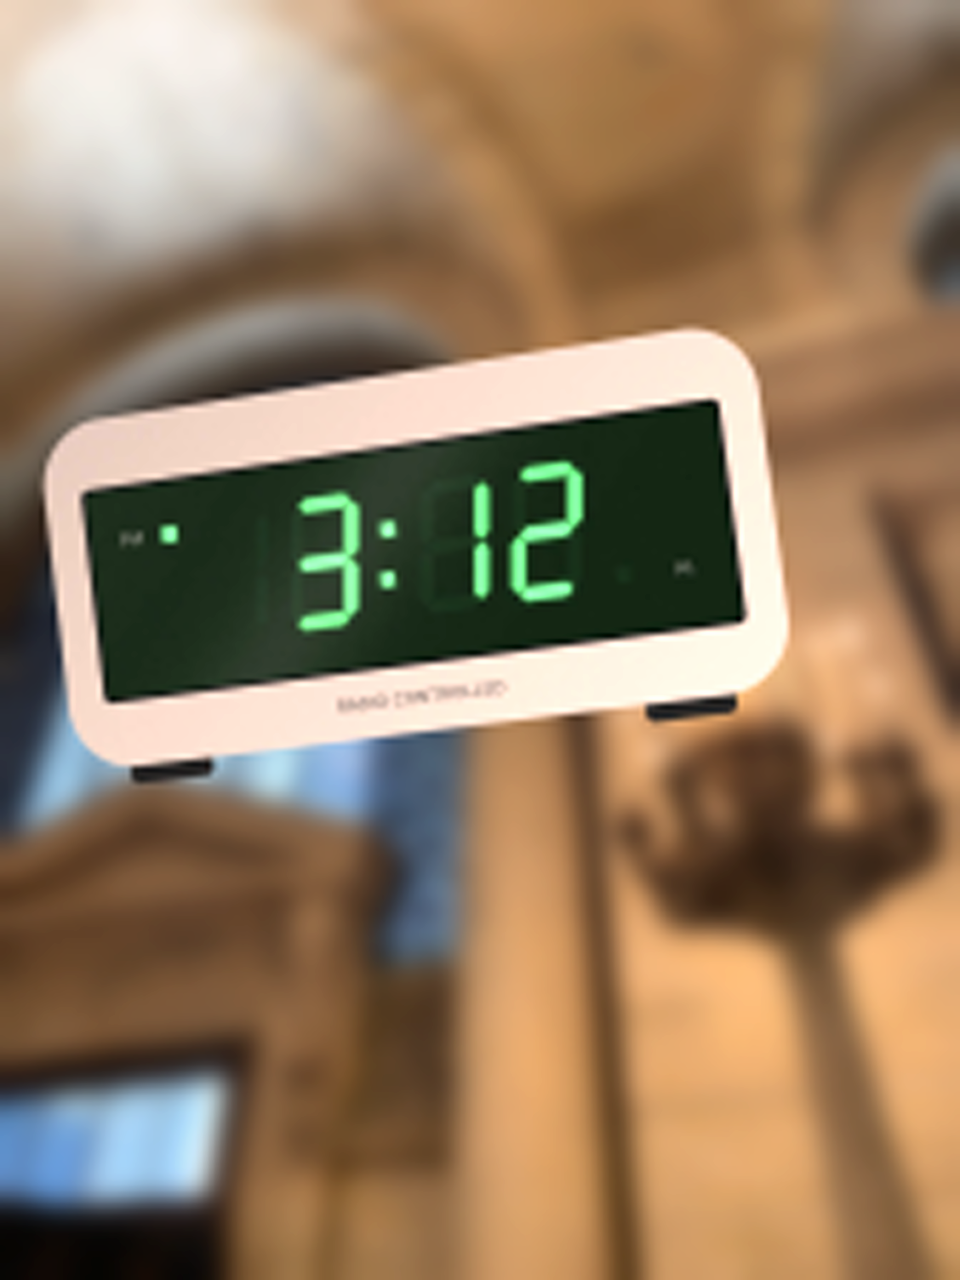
3.12
